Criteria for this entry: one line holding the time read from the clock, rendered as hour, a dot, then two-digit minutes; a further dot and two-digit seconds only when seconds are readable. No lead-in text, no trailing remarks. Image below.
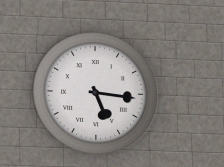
5.16
